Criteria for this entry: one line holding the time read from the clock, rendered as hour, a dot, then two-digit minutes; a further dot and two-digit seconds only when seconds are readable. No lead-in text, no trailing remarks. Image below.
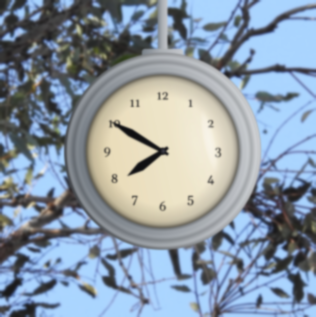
7.50
